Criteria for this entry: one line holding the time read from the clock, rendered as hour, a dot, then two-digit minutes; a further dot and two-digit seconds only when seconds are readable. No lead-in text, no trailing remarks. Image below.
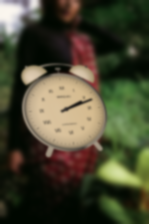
2.12
